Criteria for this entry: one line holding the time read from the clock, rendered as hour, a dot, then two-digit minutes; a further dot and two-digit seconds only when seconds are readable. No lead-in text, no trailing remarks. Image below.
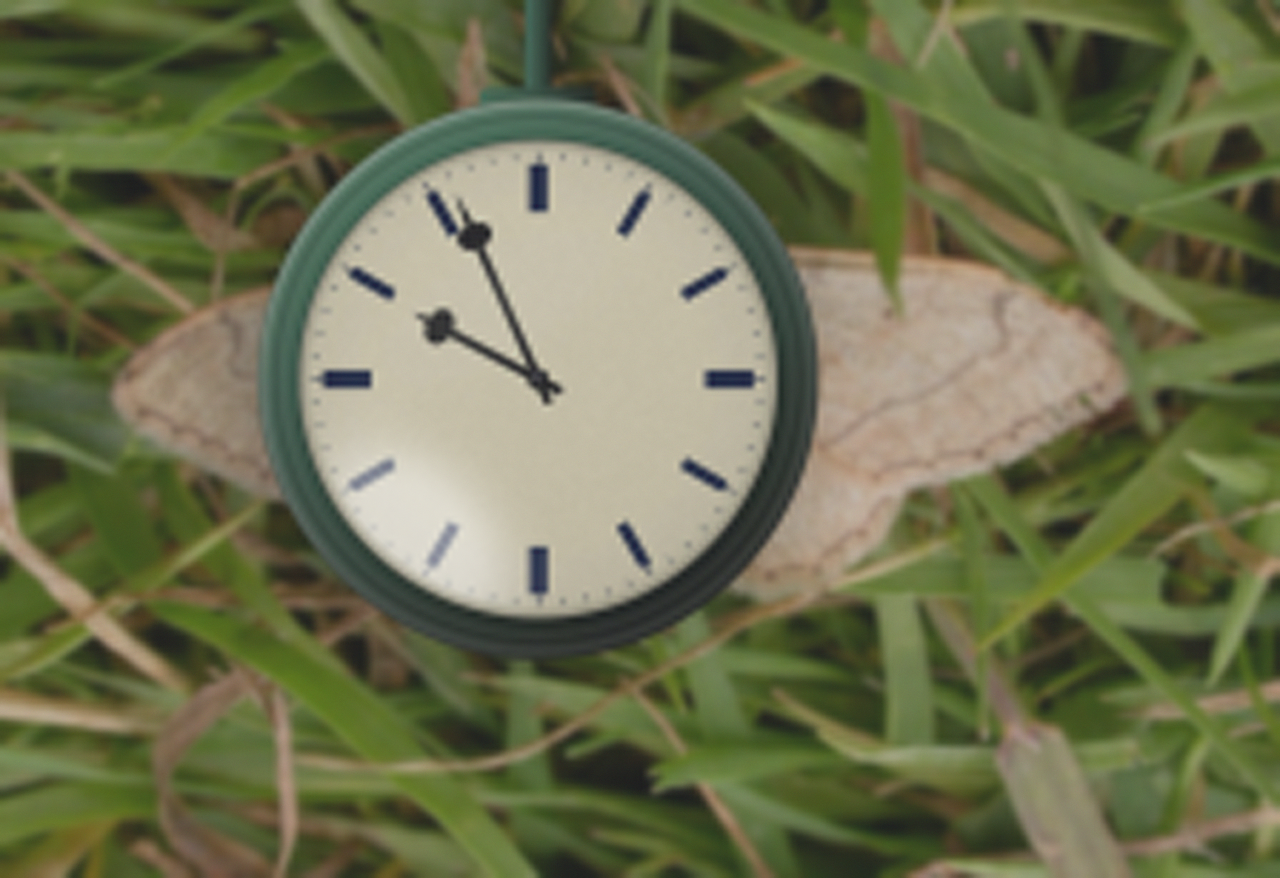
9.56
